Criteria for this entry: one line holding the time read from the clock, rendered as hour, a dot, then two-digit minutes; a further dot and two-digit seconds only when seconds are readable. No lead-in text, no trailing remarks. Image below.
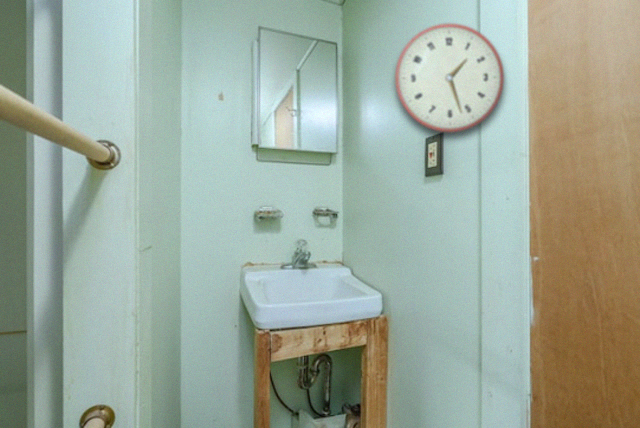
1.27
